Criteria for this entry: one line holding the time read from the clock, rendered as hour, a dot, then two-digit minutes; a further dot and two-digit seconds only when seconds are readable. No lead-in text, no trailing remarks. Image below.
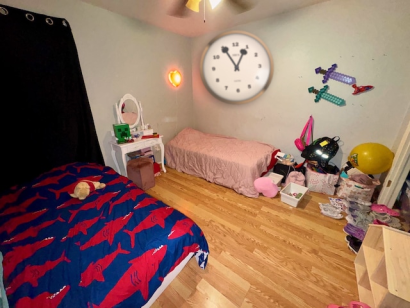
12.55
